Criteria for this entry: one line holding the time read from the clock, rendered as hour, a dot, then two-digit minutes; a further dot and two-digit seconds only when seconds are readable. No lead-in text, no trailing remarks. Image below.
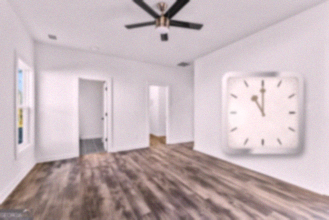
11.00
